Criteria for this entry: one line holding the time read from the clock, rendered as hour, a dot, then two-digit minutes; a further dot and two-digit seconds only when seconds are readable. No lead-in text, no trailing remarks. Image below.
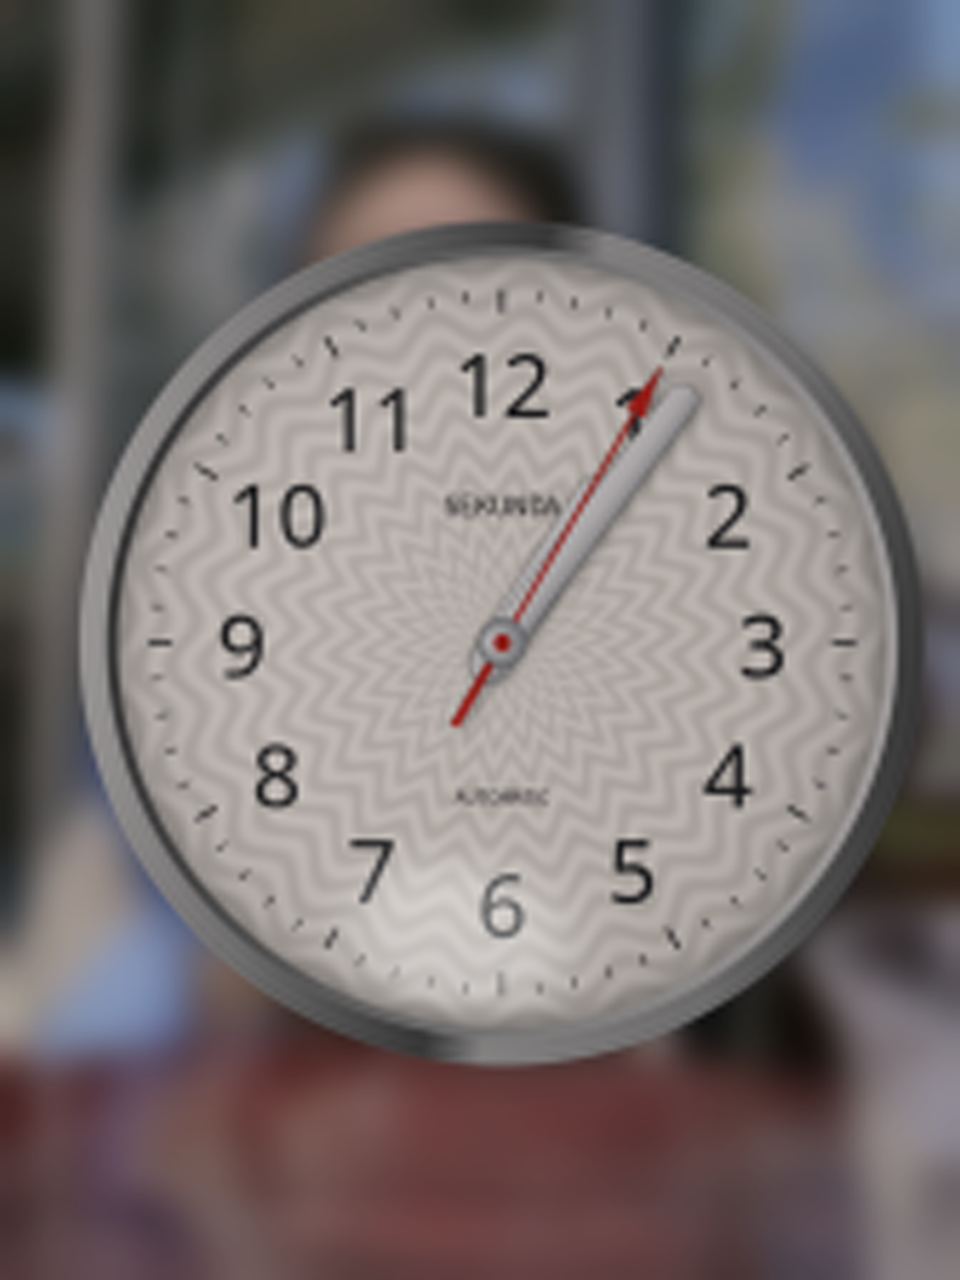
1.06.05
